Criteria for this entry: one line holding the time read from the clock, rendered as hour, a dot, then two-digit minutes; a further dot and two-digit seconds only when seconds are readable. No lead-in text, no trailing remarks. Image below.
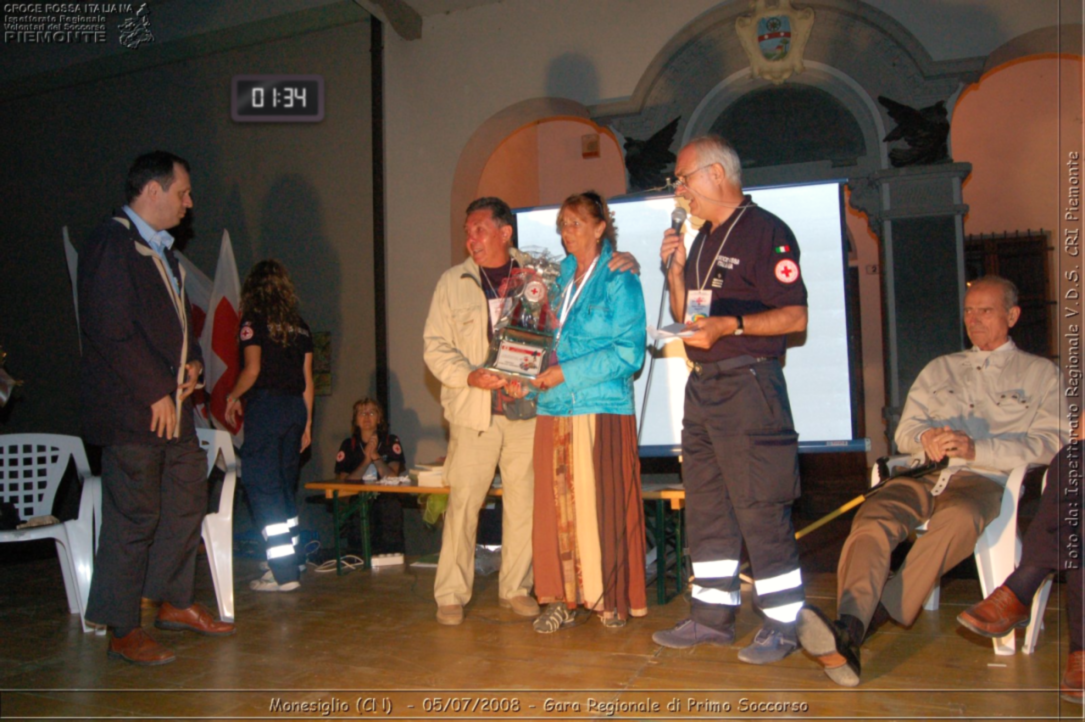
1.34
